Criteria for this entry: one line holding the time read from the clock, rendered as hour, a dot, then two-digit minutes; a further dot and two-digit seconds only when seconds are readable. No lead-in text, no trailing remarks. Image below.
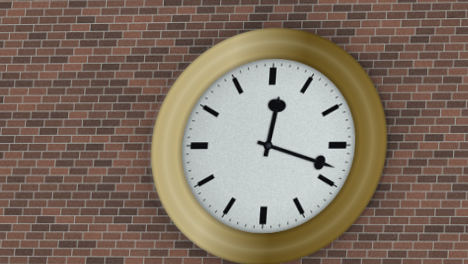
12.18
